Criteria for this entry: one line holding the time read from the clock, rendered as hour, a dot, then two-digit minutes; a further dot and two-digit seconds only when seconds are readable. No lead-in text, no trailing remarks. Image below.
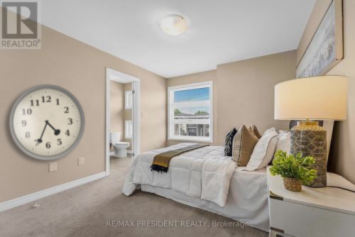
4.34
